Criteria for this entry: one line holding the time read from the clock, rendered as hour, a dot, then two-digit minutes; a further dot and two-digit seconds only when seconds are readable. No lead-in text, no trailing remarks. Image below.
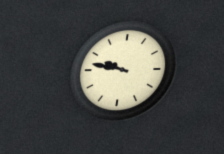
9.47
